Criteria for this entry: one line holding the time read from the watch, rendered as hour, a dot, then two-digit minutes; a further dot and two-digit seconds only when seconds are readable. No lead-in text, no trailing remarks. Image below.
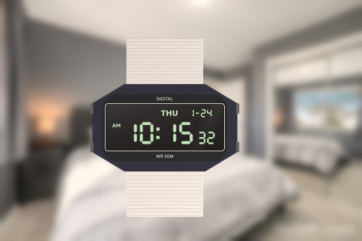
10.15.32
